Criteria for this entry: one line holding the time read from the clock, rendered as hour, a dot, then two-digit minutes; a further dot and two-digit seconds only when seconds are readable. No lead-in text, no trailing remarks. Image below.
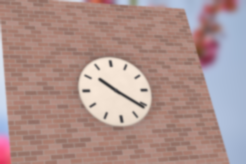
10.21
